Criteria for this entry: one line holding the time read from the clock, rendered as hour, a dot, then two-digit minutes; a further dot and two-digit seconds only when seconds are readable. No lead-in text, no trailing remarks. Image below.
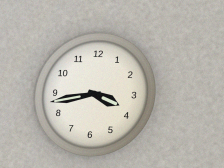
3.43
